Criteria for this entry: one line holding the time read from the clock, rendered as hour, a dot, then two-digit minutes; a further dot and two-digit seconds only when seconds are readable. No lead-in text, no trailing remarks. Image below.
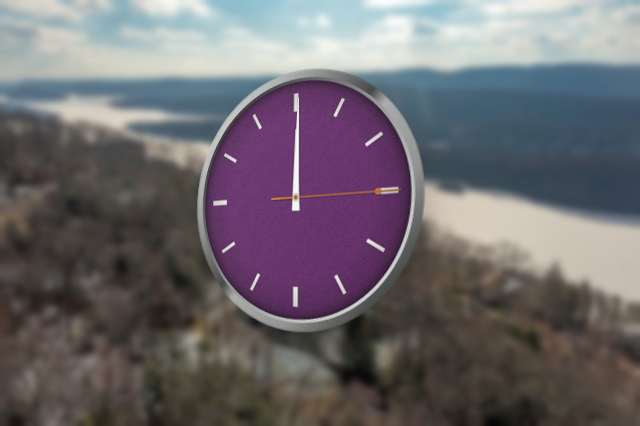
12.00.15
